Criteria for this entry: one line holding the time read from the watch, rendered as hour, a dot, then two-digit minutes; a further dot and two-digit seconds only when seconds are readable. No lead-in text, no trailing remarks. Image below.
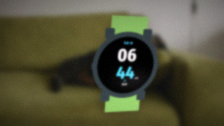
6.44
